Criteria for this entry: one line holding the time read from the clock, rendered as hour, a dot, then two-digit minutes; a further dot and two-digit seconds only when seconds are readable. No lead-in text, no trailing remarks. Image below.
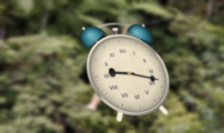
9.18
